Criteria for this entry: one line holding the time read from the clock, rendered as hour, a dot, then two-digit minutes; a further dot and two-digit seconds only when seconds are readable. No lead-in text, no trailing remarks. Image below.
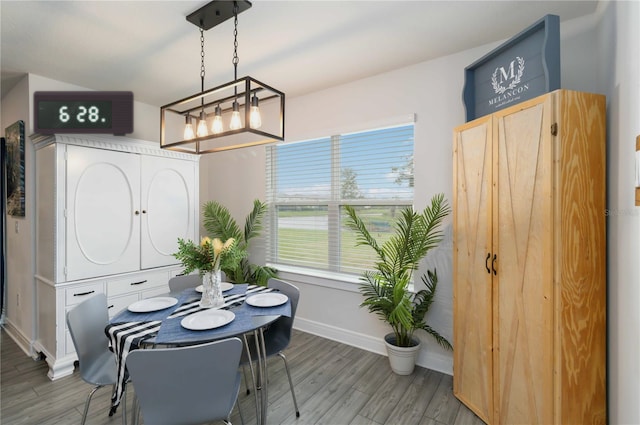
6.28
